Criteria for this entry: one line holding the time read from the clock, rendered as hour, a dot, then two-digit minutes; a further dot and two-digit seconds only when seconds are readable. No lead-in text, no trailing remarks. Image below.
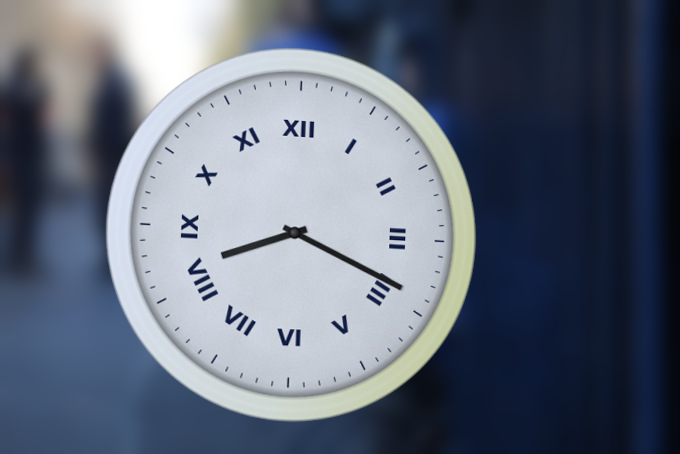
8.19
